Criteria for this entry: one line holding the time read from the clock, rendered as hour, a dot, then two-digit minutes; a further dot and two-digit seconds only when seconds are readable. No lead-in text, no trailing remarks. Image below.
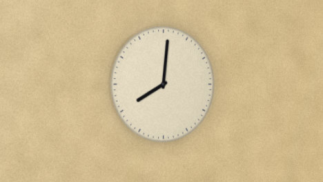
8.01
